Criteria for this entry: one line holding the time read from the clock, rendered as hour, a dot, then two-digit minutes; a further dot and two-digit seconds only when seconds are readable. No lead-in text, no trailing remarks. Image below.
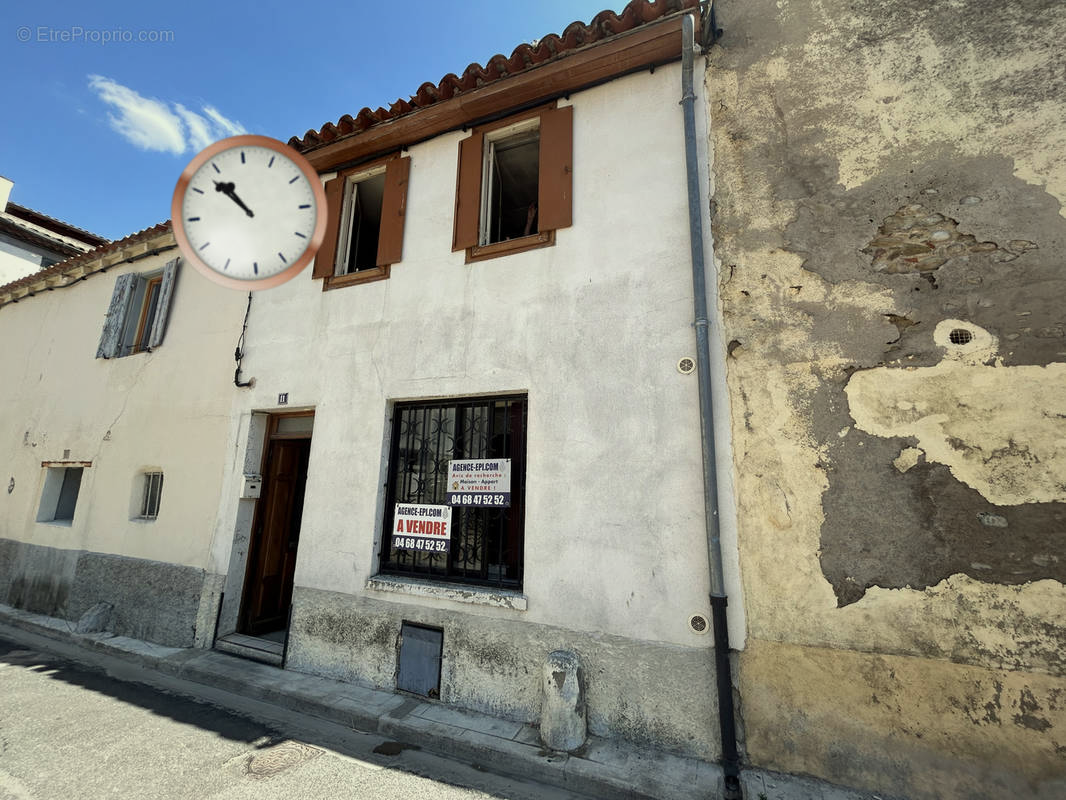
10.53
